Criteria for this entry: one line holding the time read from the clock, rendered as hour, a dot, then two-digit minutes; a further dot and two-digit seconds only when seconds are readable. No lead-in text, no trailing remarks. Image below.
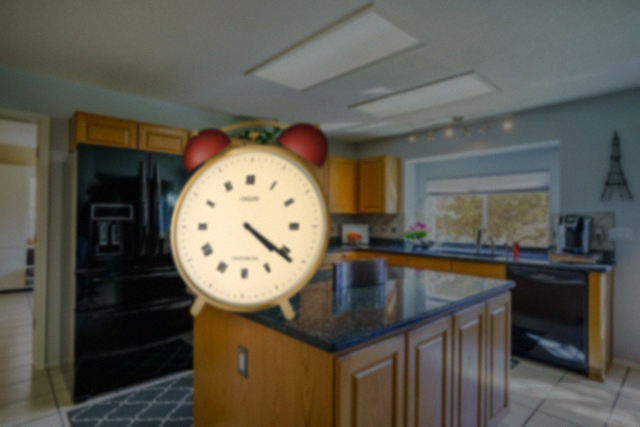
4.21
